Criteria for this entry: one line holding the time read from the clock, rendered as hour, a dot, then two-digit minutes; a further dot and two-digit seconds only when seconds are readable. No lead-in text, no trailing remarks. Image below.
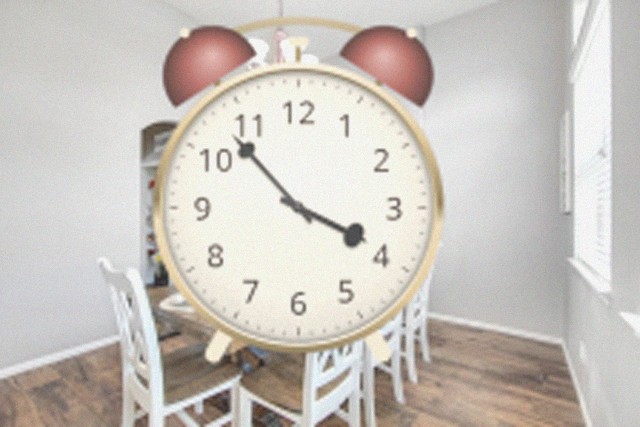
3.53
